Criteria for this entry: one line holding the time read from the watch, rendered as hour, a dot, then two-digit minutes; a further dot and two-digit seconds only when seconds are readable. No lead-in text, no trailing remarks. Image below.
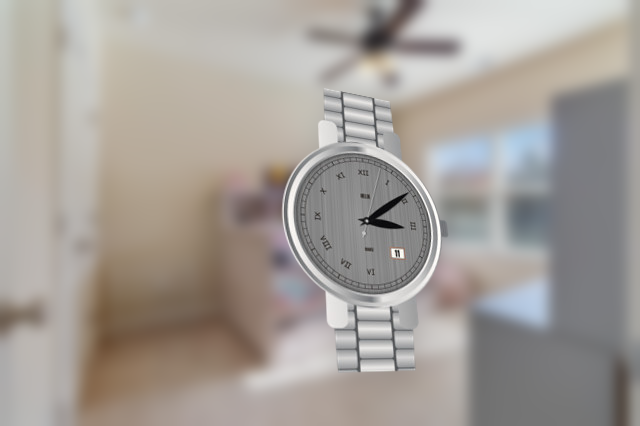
3.09.03
